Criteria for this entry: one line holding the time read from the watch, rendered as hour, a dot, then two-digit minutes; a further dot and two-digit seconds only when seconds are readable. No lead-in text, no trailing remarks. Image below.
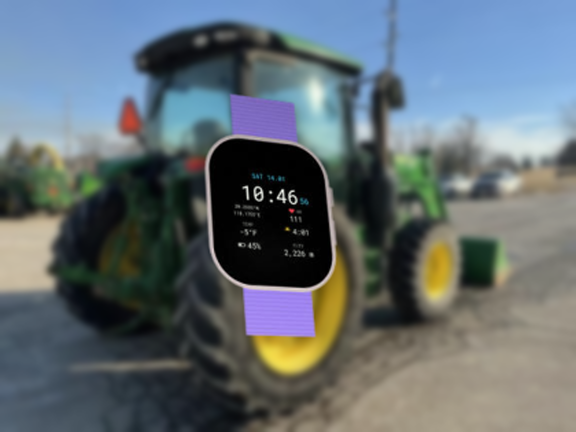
10.46
